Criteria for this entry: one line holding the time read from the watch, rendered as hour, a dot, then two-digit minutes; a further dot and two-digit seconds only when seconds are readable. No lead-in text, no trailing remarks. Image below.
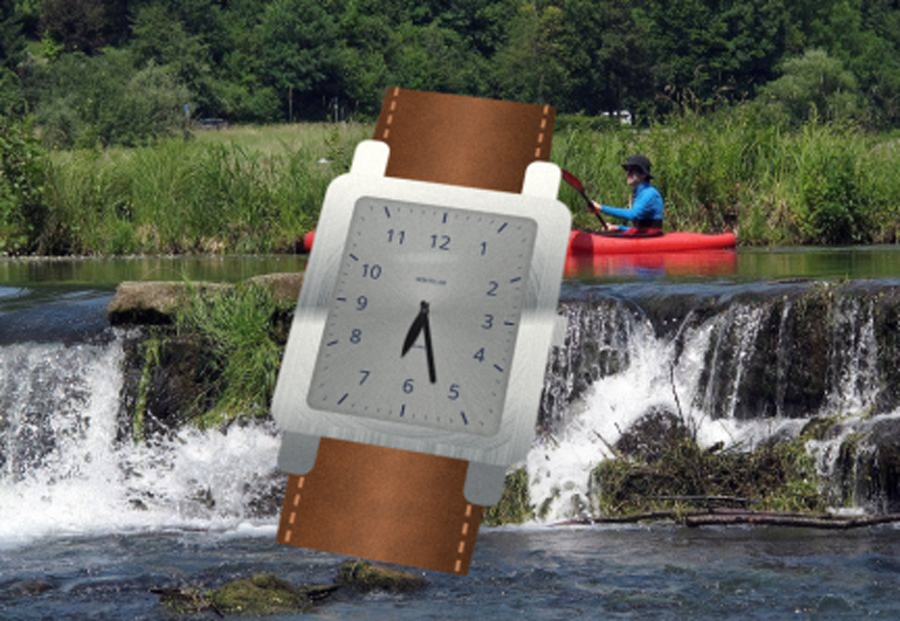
6.27
